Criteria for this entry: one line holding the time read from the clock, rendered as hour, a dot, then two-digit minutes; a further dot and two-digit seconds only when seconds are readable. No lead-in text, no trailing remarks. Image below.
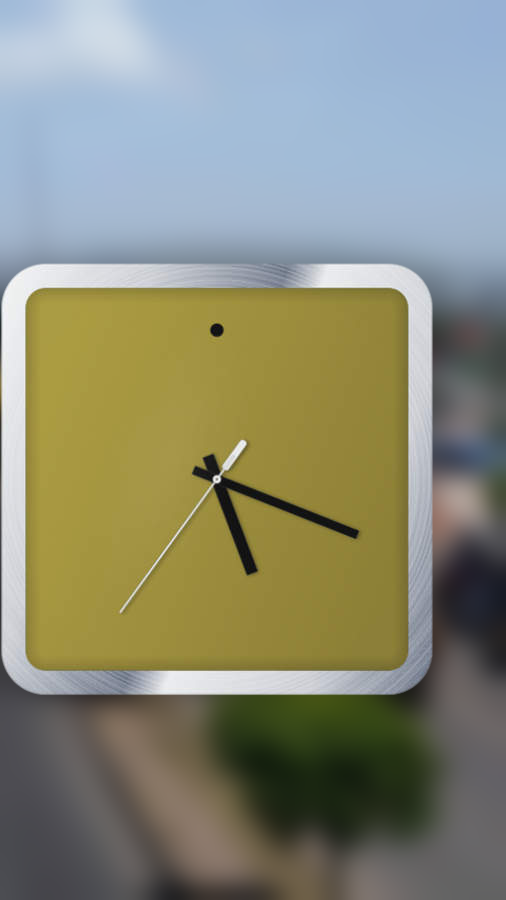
5.18.36
